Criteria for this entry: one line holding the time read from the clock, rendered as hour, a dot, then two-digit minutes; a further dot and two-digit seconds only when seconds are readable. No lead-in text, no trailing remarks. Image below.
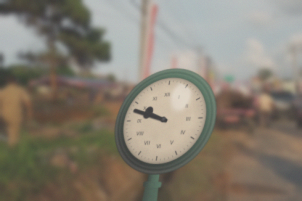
9.48
